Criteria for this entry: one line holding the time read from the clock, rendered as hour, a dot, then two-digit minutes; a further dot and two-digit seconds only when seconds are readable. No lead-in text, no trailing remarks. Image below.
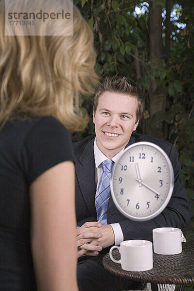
11.19
